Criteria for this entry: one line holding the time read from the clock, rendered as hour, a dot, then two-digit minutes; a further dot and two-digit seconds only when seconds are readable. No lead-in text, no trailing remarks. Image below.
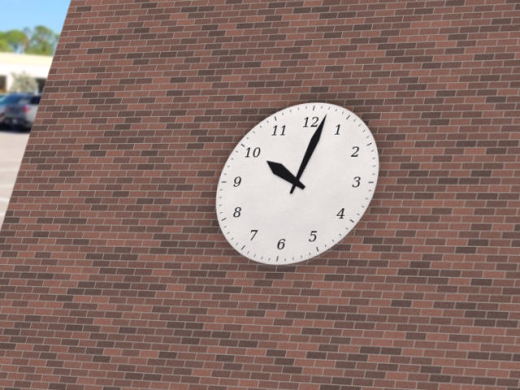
10.02
